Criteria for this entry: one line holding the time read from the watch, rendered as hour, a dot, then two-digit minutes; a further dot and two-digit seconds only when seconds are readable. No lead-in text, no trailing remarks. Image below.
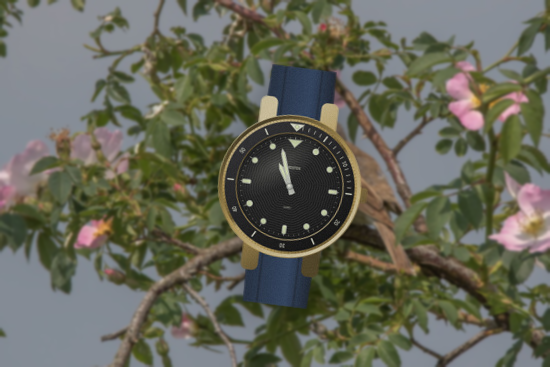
10.57
